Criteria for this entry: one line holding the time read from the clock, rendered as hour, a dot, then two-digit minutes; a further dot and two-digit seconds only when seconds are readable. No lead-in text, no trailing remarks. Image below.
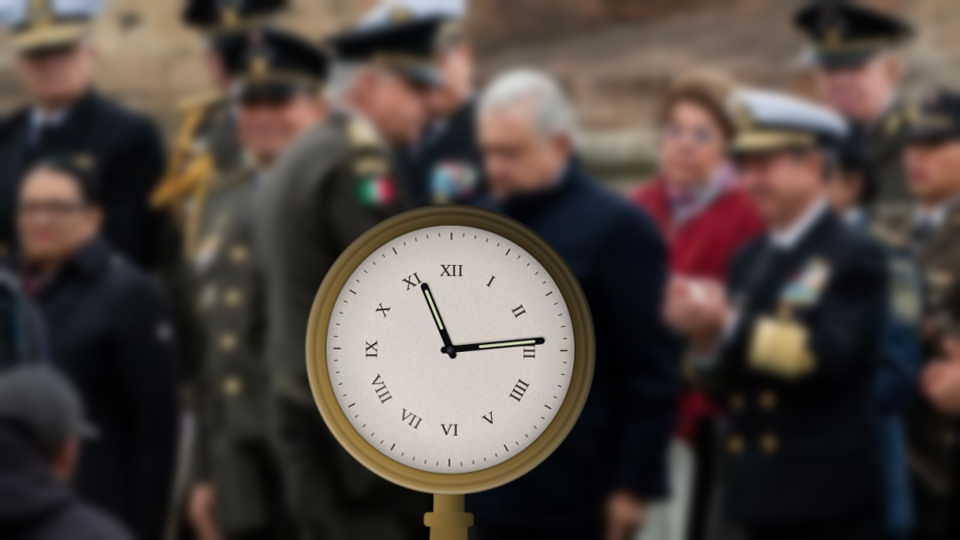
11.14
